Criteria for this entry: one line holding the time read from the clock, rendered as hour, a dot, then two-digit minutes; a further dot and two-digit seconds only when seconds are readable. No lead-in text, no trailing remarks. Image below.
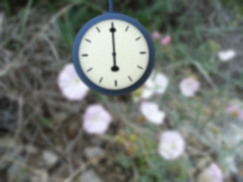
6.00
